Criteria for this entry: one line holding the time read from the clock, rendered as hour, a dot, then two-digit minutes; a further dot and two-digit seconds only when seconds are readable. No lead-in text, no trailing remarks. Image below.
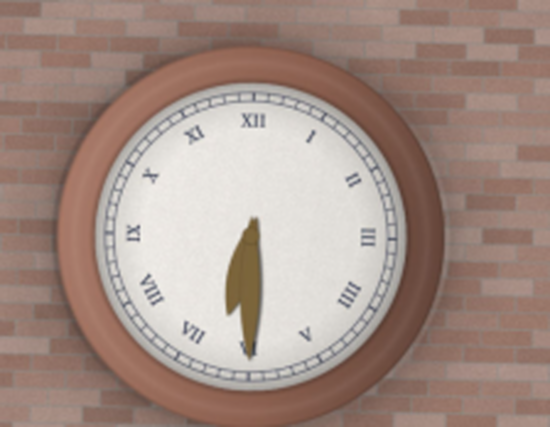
6.30
